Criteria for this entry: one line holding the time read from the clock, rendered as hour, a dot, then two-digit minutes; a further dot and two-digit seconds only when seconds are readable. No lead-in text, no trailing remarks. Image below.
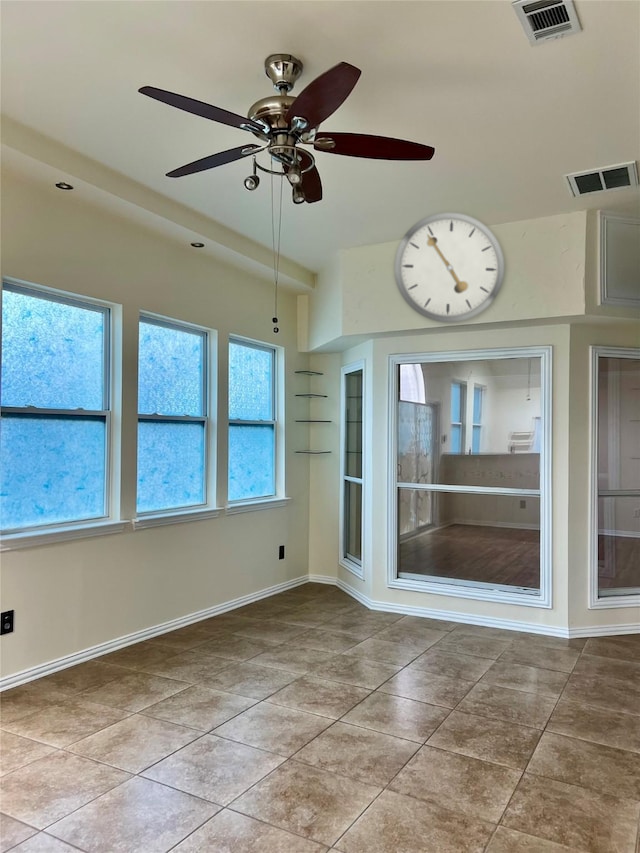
4.54
